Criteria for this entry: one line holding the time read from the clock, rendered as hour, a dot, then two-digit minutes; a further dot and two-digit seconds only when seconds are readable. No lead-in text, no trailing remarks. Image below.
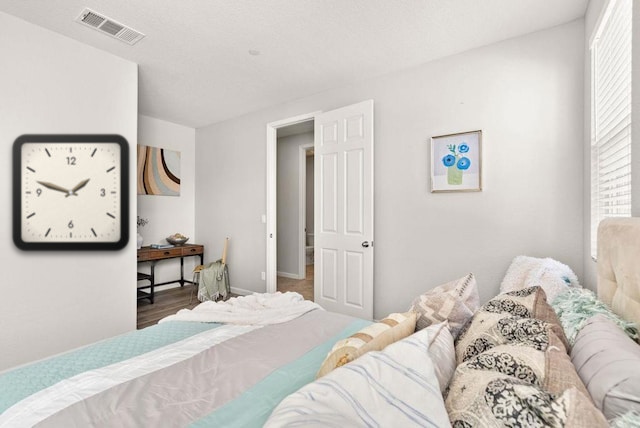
1.48
